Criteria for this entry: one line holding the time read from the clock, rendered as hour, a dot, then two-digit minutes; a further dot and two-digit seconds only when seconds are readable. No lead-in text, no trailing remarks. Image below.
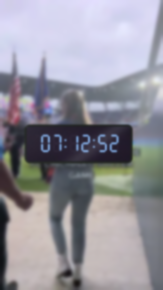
7.12.52
